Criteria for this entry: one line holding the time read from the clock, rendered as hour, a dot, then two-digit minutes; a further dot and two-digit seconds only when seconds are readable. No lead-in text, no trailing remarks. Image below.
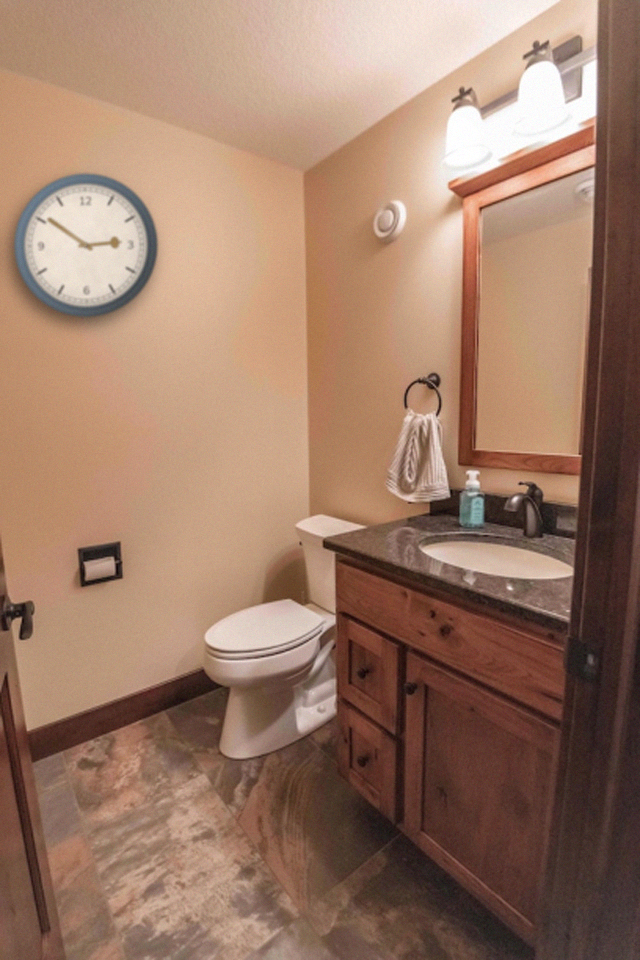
2.51
